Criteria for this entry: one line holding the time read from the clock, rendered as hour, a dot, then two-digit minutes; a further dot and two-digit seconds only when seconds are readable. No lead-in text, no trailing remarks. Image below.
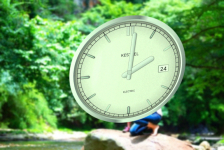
2.01
